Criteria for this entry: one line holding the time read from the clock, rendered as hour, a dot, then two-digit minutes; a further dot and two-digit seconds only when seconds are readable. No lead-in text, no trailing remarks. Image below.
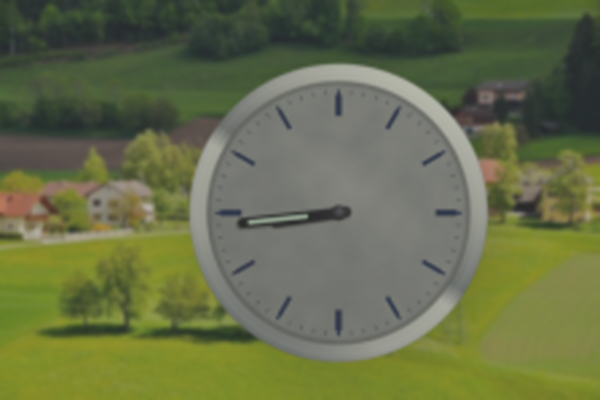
8.44
